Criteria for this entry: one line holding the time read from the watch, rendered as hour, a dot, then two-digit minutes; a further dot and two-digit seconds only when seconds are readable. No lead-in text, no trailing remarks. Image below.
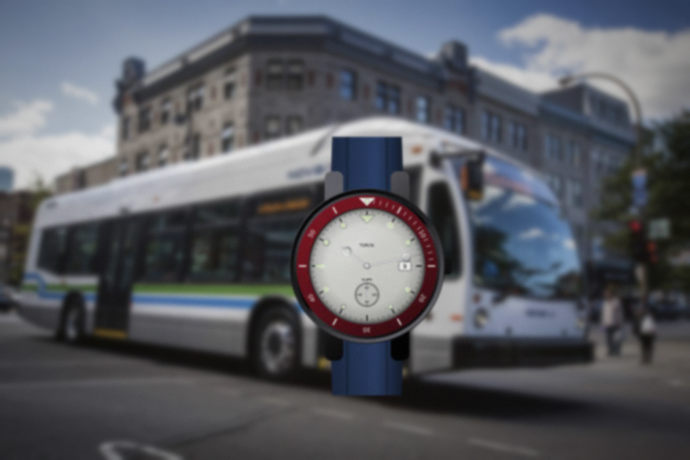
10.13
